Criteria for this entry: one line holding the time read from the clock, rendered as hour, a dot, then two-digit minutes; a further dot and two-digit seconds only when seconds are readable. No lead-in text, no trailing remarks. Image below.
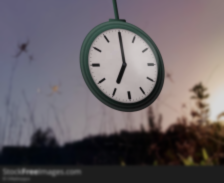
7.00
